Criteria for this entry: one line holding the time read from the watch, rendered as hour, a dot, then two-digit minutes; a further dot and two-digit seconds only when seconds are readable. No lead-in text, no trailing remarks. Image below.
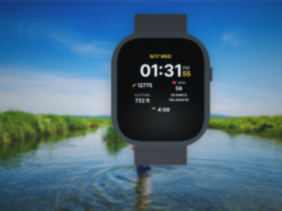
1.31
